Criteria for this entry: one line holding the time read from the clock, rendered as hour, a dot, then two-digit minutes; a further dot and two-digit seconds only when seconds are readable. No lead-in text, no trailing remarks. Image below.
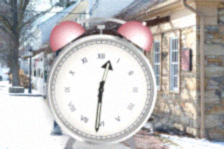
12.31
